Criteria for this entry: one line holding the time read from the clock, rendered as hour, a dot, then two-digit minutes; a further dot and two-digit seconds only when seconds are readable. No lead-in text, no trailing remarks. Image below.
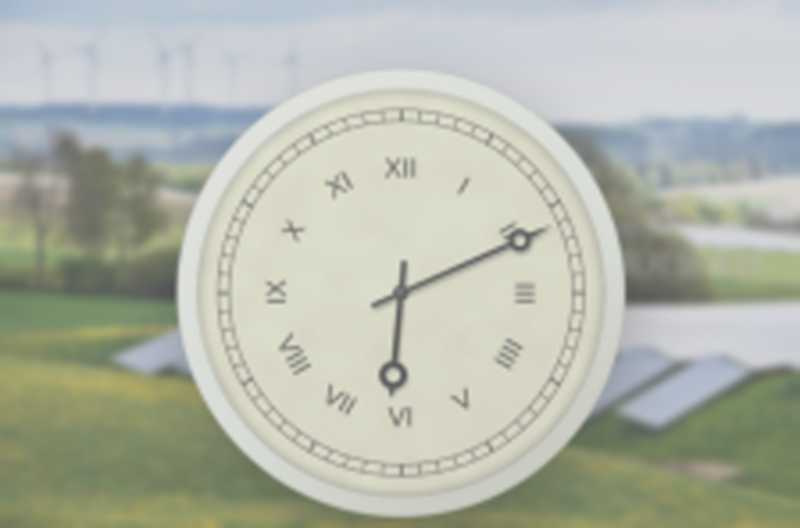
6.11
